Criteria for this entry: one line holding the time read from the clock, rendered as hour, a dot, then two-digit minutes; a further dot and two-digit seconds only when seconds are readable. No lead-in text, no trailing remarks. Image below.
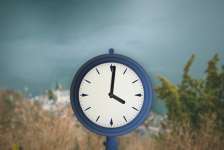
4.01
